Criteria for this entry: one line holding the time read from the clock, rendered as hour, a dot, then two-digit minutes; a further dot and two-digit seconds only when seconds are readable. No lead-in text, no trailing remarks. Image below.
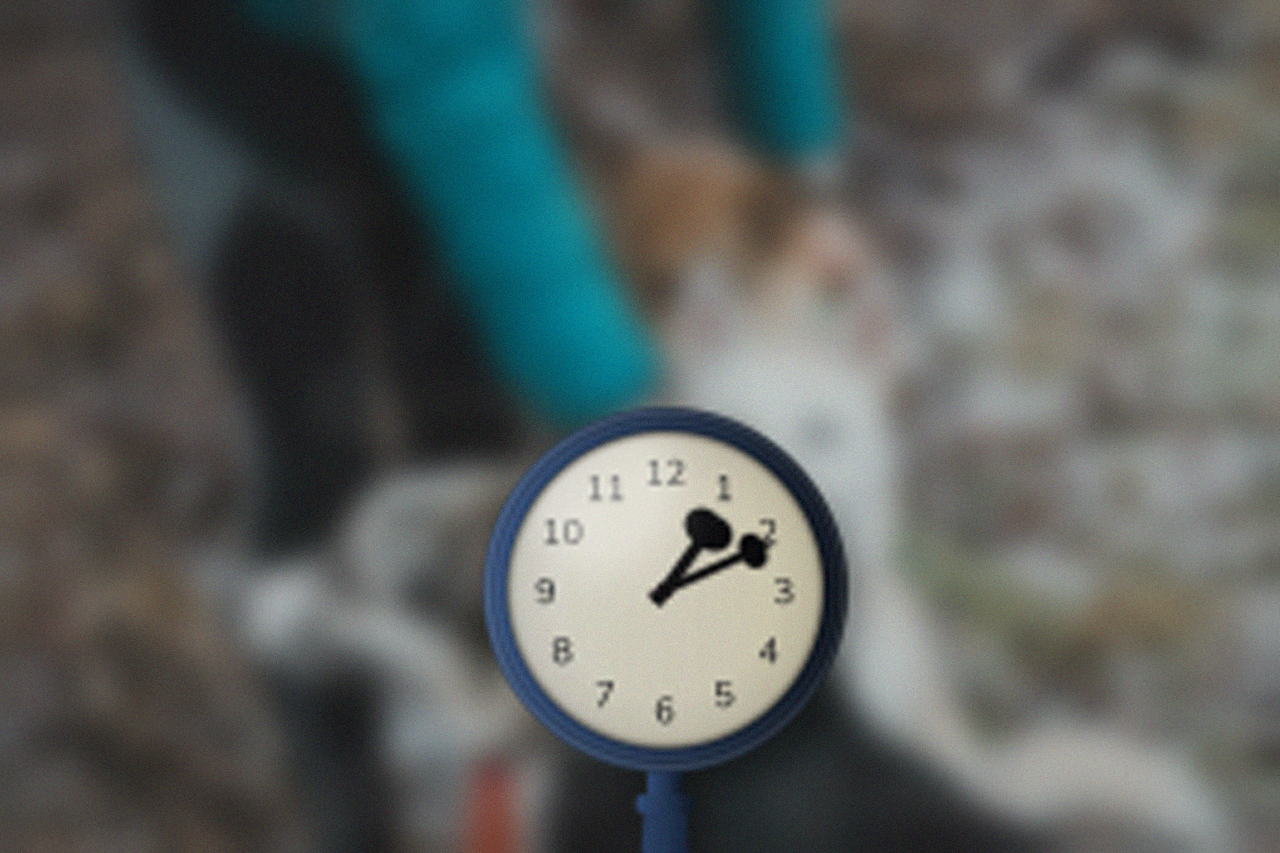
1.11
